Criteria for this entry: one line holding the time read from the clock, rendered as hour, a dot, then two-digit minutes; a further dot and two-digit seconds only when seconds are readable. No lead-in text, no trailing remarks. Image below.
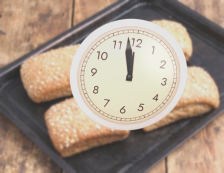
11.58
